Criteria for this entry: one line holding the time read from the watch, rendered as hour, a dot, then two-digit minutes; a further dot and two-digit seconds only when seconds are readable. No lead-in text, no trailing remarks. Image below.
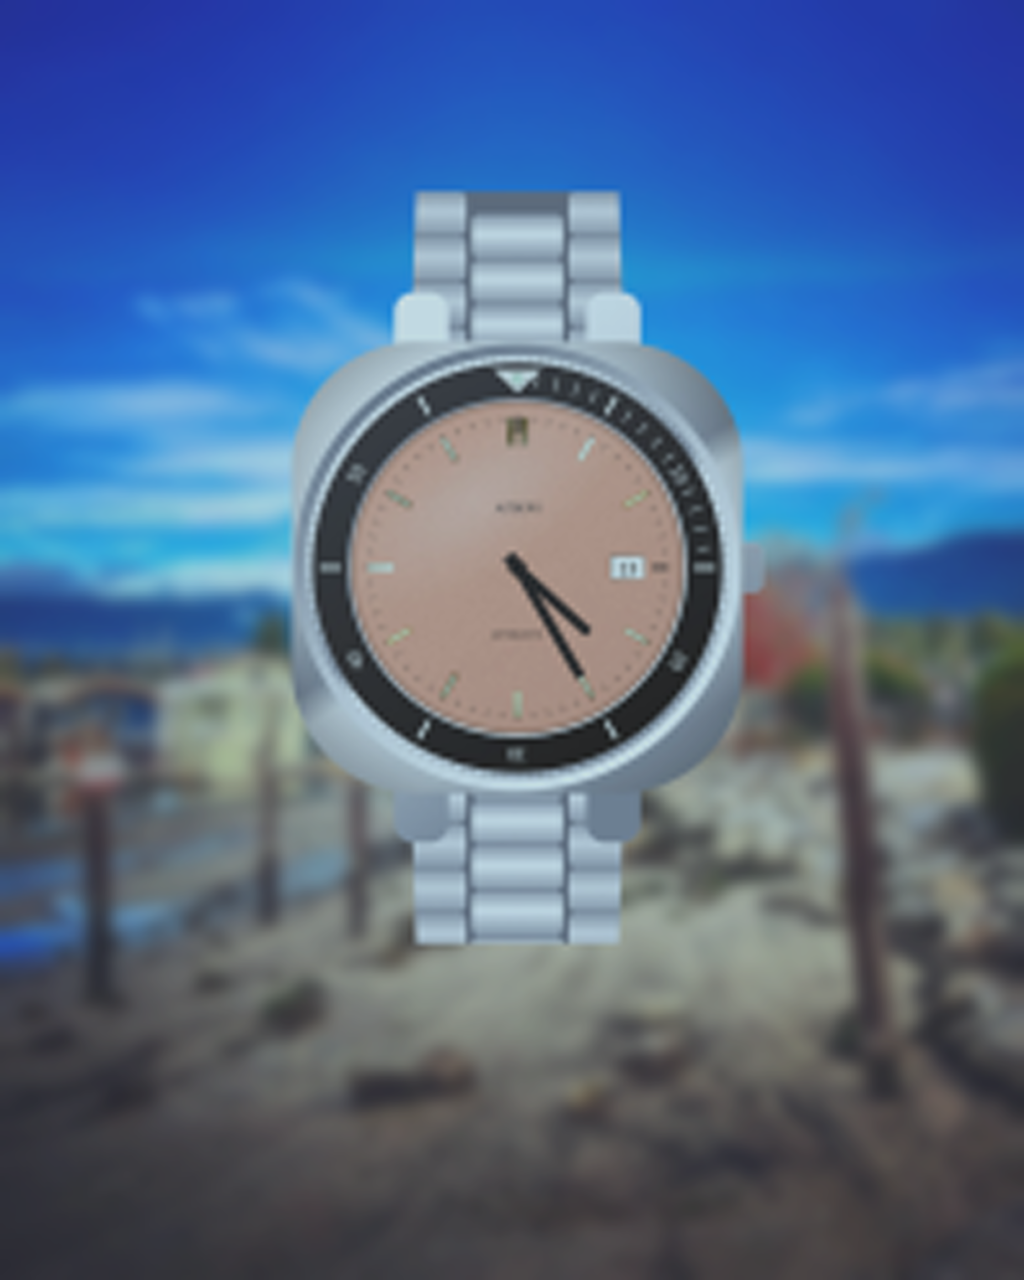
4.25
